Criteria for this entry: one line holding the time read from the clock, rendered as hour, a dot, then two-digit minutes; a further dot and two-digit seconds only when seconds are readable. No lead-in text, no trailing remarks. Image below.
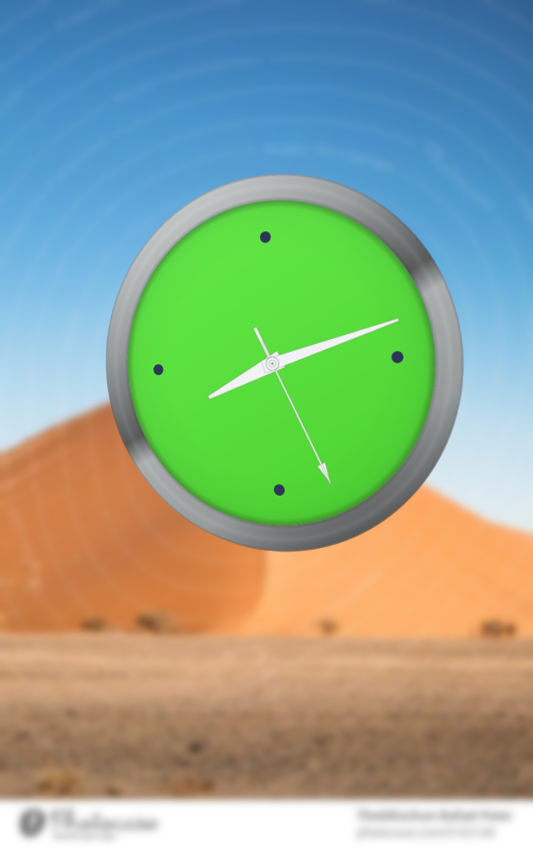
8.12.26
